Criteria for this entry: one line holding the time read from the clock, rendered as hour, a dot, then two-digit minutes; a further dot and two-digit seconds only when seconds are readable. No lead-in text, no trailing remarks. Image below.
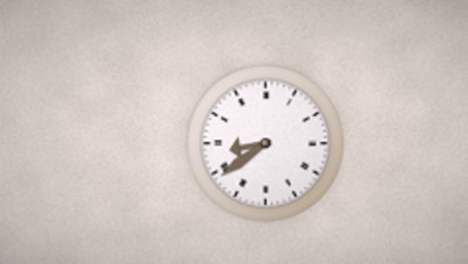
8.39
